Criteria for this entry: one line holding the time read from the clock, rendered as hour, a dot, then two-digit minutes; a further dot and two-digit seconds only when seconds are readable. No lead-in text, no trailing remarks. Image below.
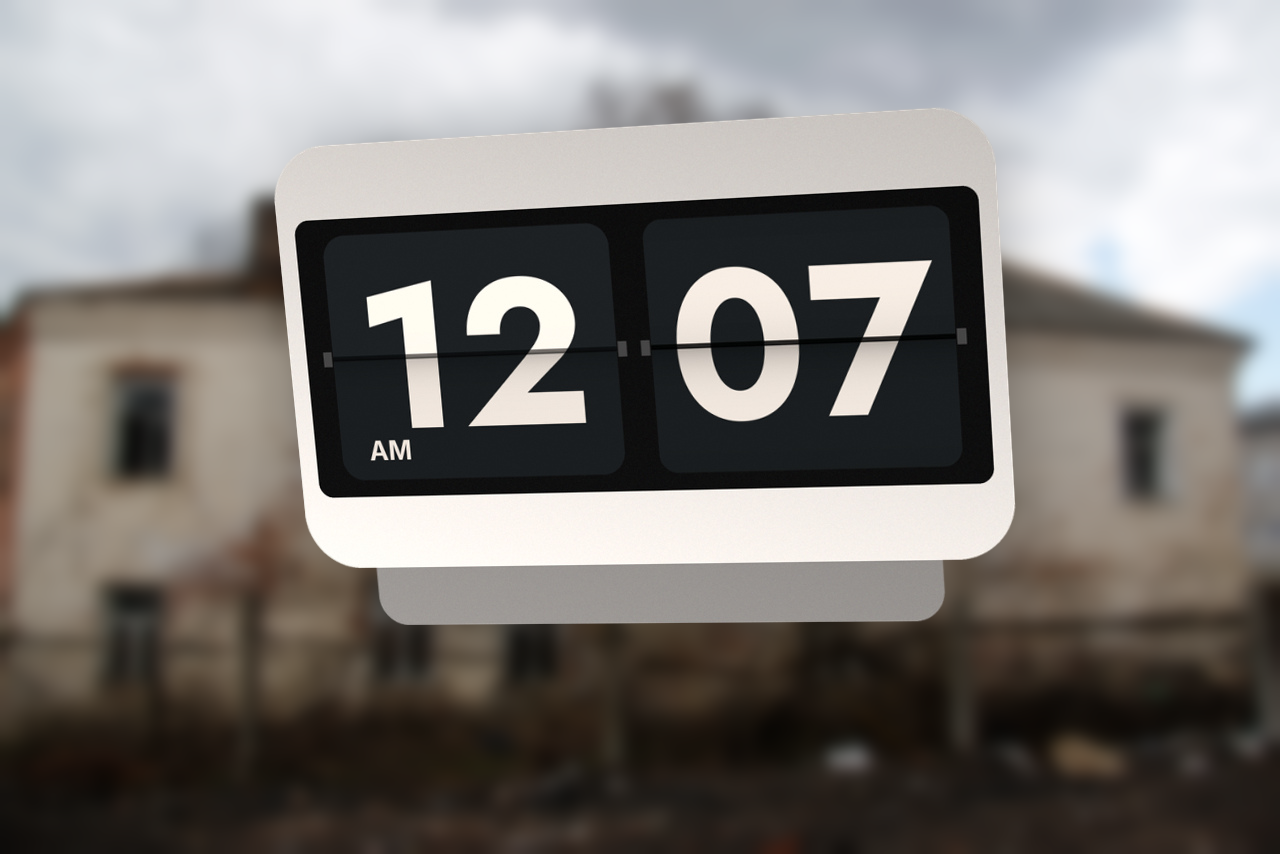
12.07
